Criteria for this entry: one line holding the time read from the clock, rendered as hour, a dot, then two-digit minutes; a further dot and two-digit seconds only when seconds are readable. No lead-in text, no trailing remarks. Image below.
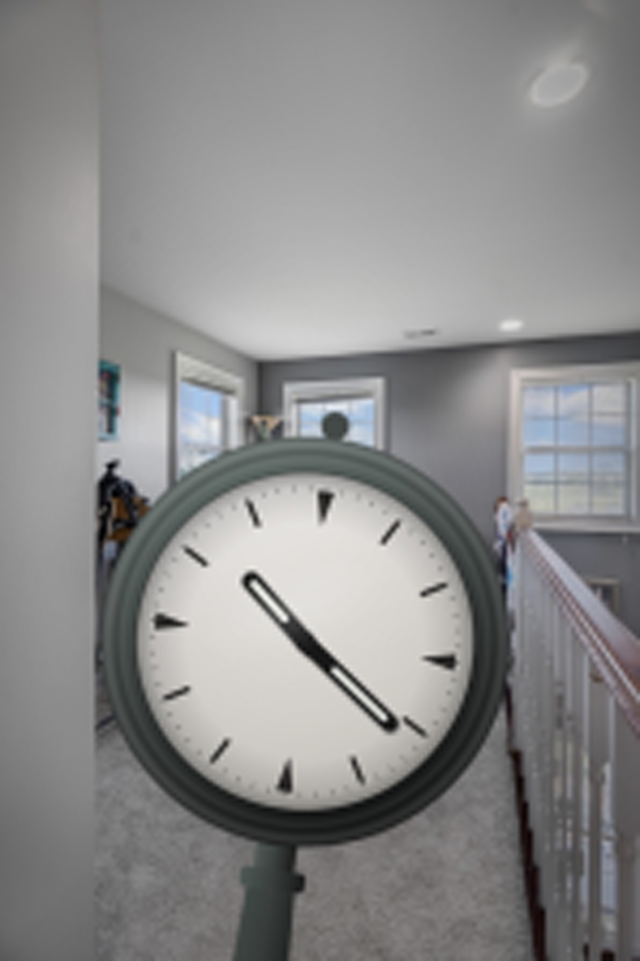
10.21
